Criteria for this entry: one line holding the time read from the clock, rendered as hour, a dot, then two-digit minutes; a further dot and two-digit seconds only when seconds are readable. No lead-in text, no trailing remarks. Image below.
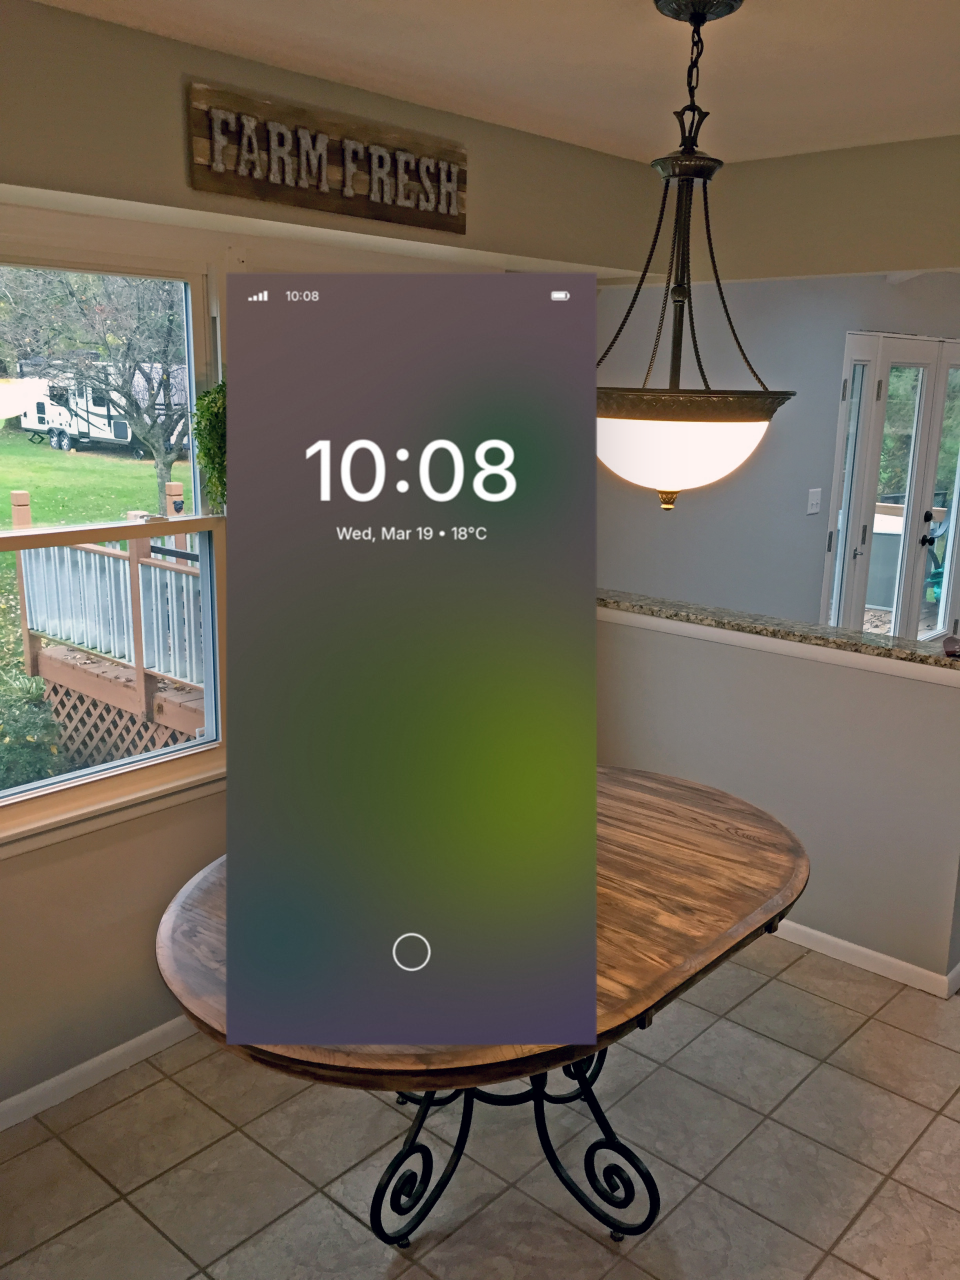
10.08
